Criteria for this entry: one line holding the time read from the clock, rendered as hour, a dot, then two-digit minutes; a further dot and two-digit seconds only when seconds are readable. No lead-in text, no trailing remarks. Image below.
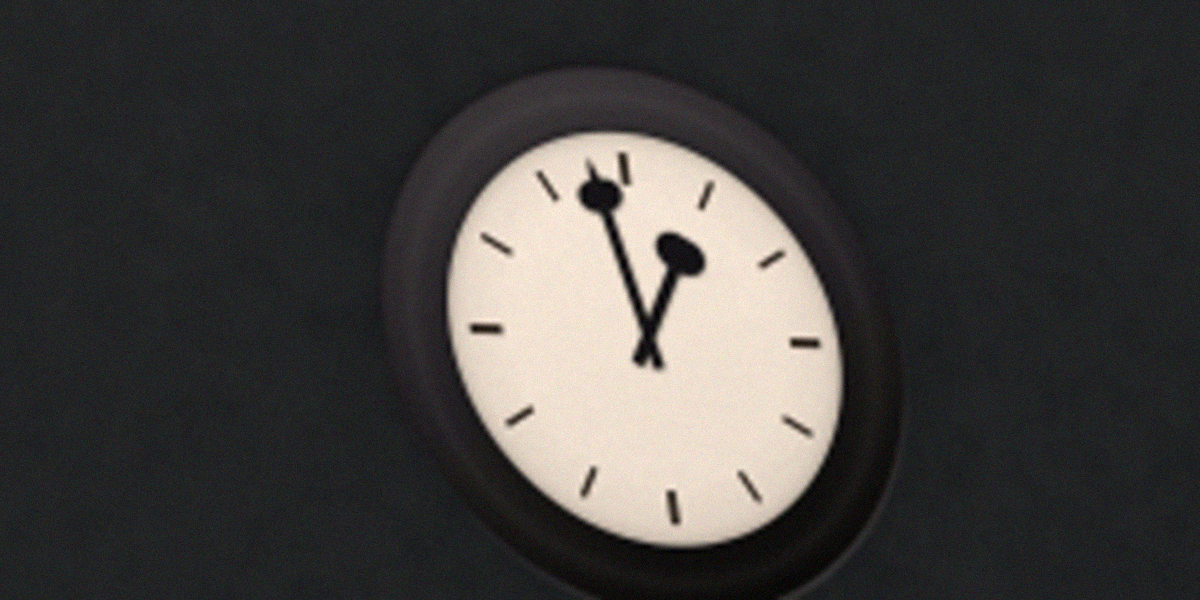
12.58
